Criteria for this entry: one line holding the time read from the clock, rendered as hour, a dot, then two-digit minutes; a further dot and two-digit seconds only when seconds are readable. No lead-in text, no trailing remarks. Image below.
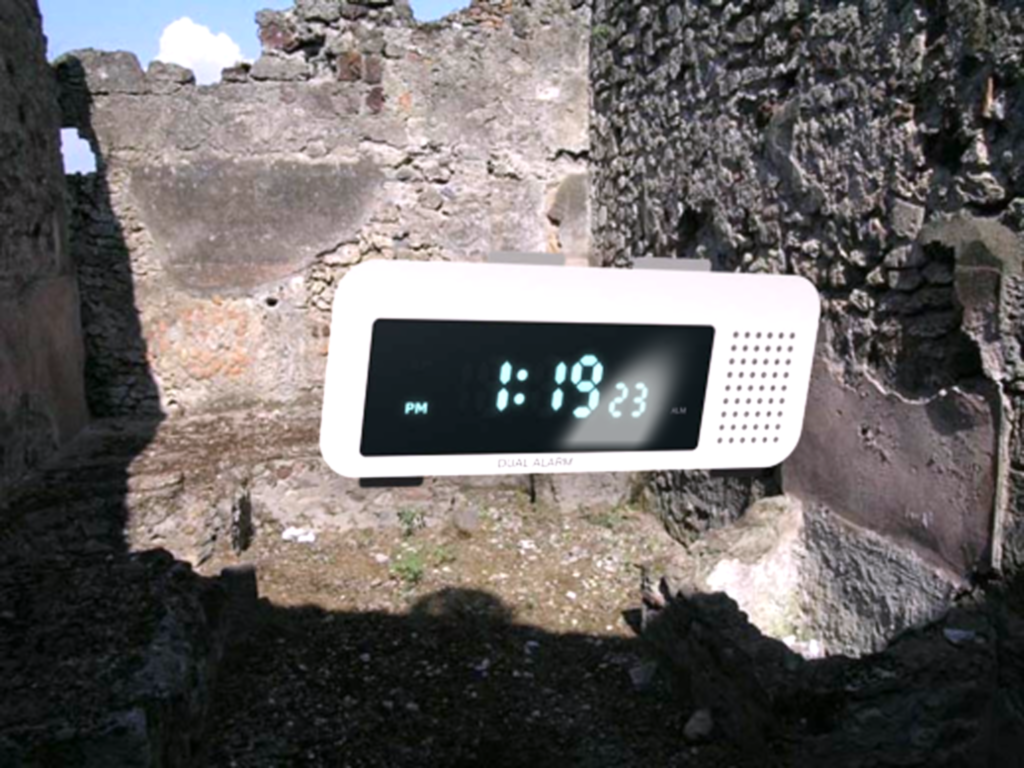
1.19.23
